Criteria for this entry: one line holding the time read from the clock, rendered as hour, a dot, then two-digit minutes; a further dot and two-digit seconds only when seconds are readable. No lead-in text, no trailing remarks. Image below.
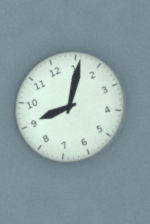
9.06
